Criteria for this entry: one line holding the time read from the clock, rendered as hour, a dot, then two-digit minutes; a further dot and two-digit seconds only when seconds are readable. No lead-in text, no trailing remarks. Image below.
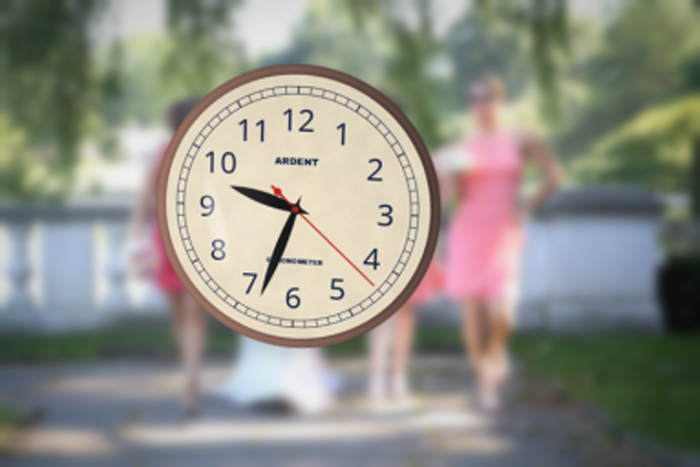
9.33.22
